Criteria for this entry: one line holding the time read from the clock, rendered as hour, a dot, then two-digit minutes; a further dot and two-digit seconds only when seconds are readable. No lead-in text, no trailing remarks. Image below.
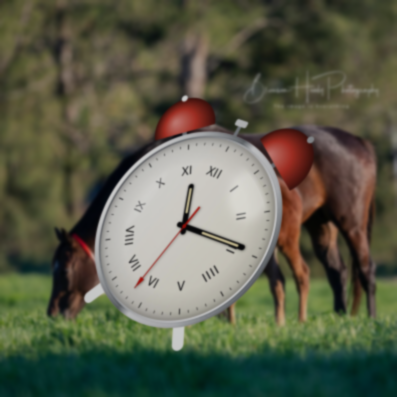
11.14.32
